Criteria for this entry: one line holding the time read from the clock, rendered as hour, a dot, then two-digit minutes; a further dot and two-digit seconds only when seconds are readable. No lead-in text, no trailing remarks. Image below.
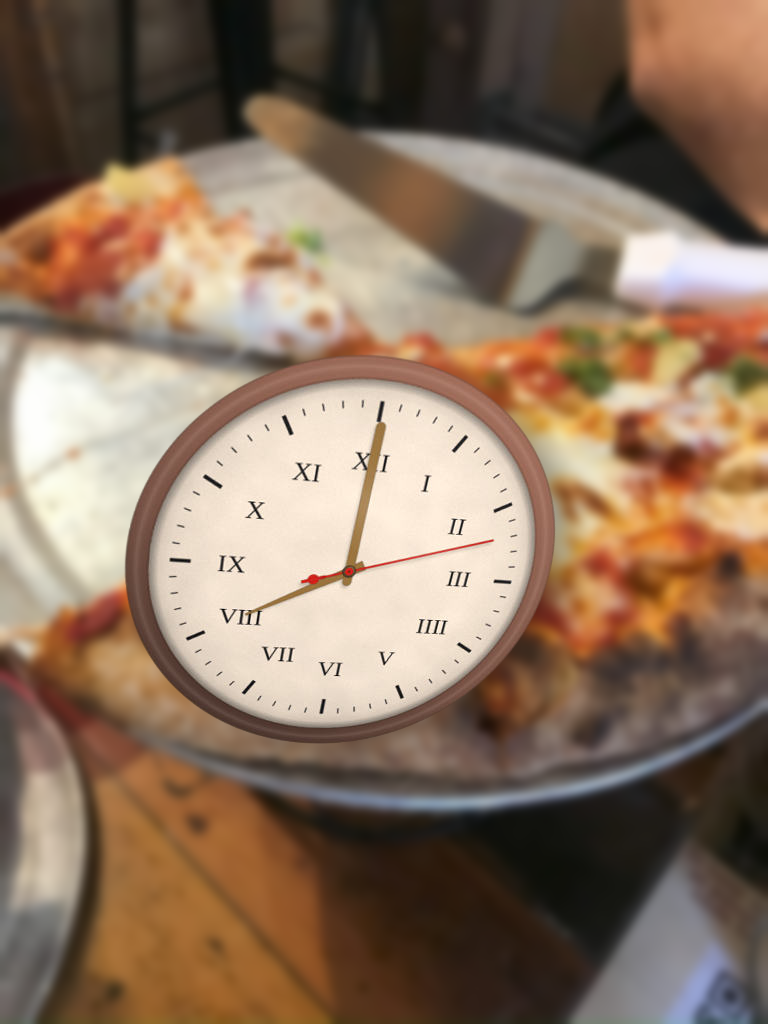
8.00.12
